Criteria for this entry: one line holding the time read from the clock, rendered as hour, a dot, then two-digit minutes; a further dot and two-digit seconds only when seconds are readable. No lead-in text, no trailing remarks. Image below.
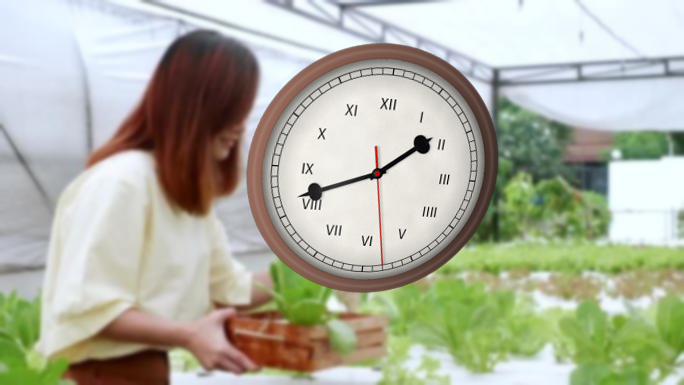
1.41.28
